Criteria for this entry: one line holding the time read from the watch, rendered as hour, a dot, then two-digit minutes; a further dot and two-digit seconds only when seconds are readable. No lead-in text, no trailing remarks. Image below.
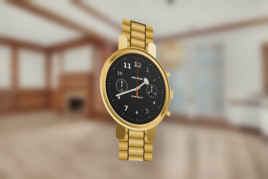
1.41
